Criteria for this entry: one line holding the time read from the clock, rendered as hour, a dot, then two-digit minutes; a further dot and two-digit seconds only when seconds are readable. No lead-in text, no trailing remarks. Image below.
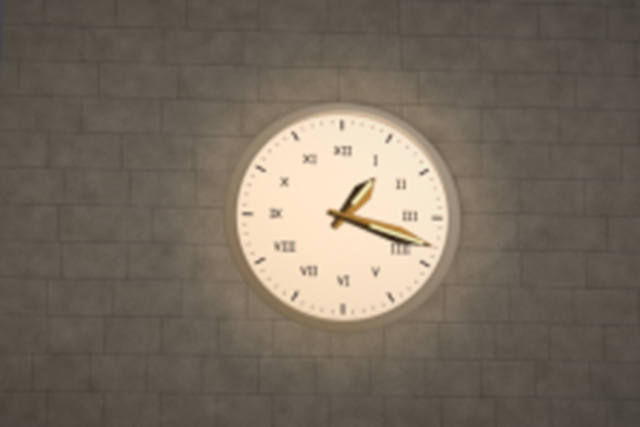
1.18
